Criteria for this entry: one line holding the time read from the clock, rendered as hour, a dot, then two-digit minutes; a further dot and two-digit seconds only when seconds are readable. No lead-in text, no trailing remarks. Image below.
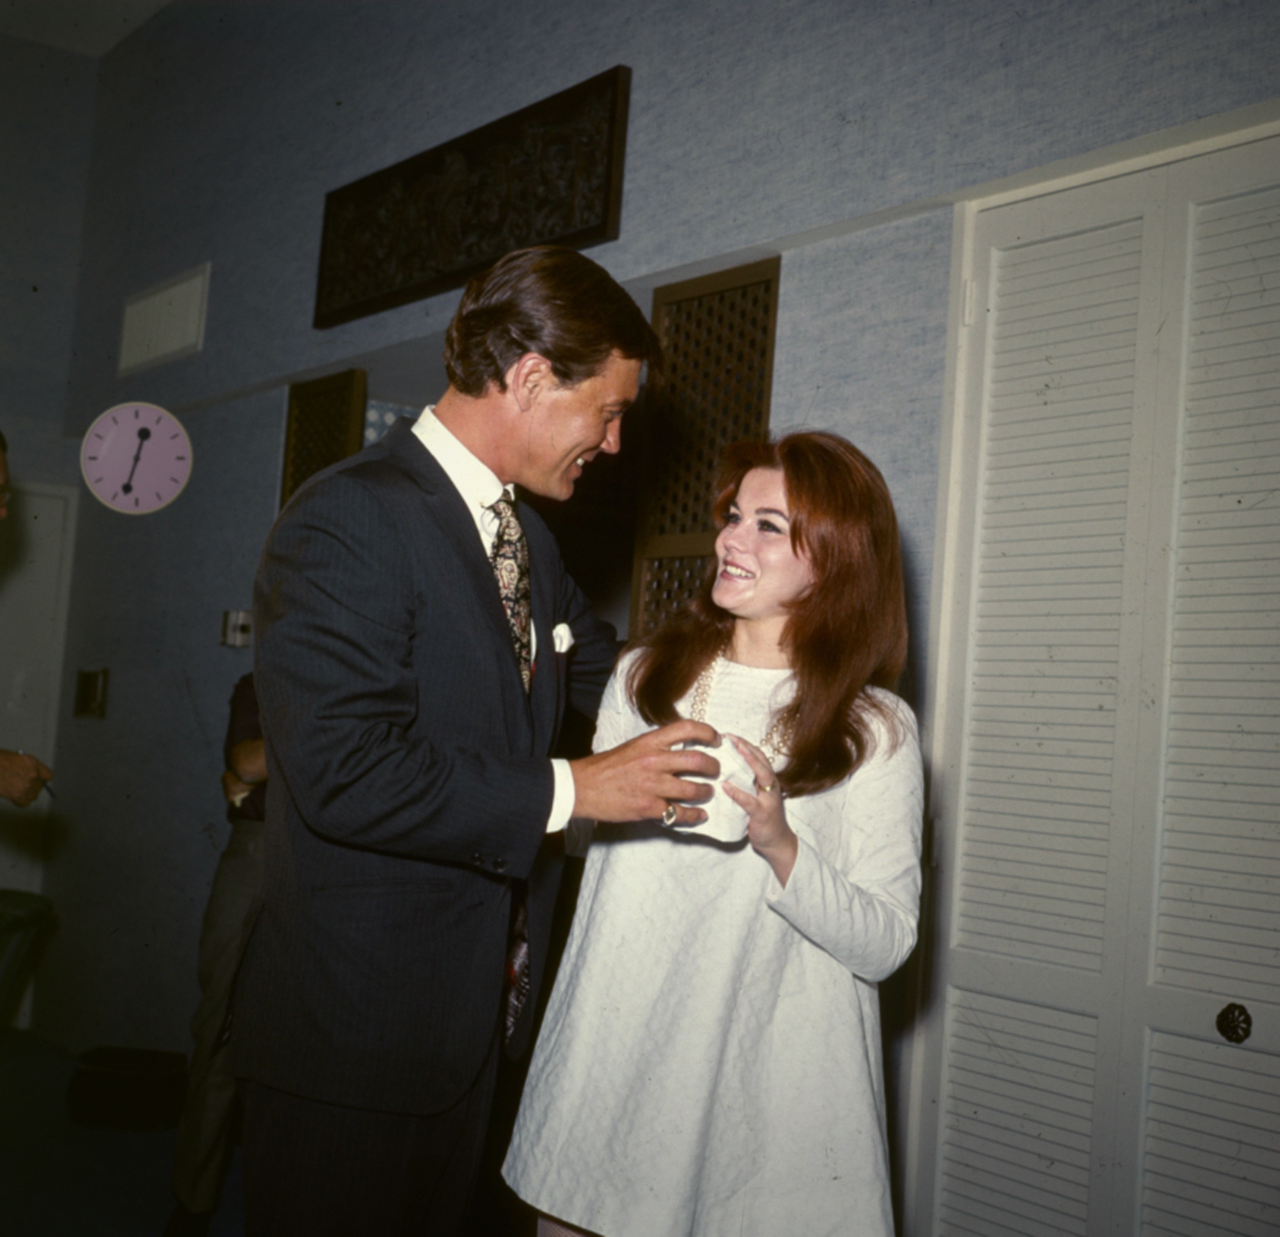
12.33
